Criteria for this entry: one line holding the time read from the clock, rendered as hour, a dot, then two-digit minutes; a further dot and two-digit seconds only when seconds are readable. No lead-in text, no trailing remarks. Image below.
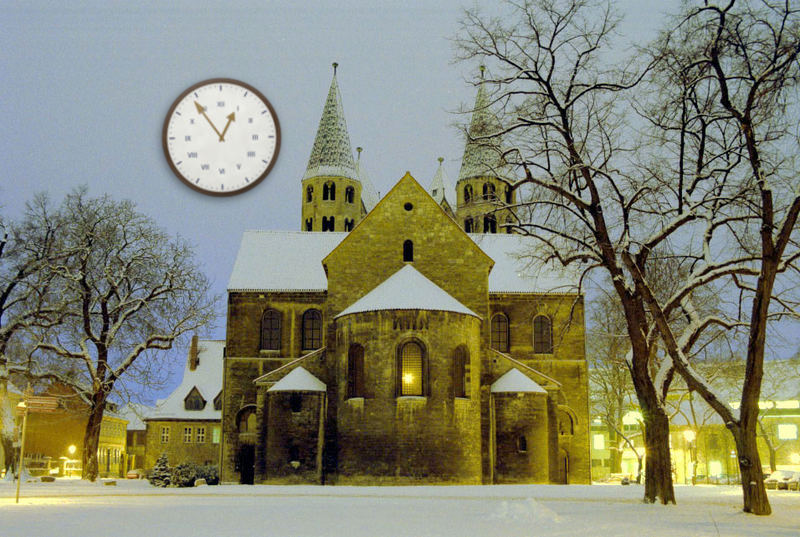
12.54
